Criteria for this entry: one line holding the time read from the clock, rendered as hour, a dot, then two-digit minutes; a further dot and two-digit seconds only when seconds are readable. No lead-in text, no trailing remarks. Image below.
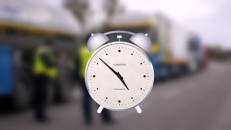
4.52
